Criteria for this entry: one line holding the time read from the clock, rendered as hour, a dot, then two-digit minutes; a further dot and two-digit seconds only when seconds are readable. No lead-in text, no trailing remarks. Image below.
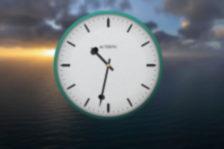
10.32
